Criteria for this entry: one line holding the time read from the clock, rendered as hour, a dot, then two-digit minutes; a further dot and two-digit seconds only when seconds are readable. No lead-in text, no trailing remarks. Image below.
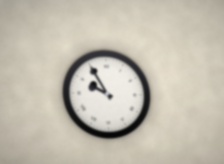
9.55
